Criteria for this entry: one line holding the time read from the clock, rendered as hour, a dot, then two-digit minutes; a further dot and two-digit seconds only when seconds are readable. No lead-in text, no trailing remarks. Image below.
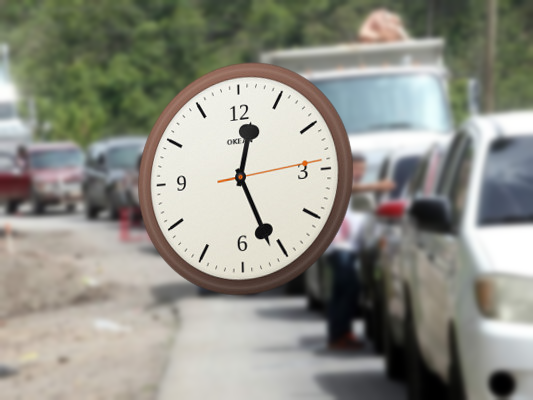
12.26.14
